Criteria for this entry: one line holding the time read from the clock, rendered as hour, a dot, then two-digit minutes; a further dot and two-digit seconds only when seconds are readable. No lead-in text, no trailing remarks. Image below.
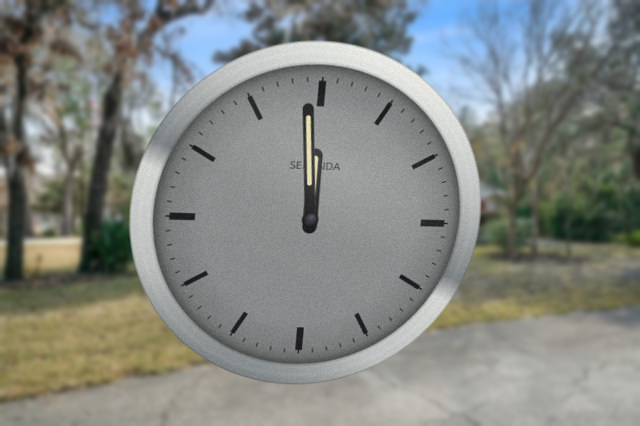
11.59
